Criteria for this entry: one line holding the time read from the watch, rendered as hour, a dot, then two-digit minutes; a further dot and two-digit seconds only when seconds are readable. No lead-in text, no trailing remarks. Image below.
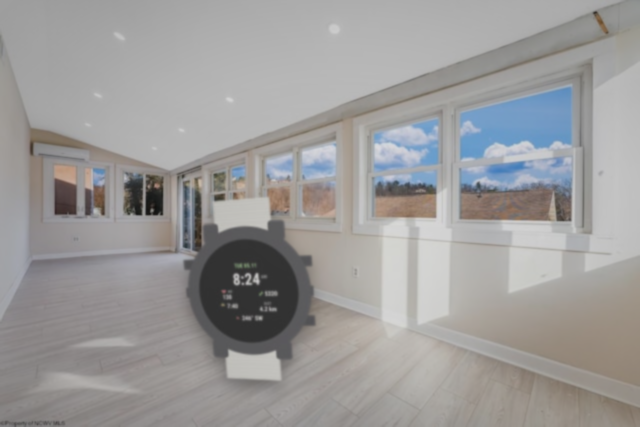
8.24
